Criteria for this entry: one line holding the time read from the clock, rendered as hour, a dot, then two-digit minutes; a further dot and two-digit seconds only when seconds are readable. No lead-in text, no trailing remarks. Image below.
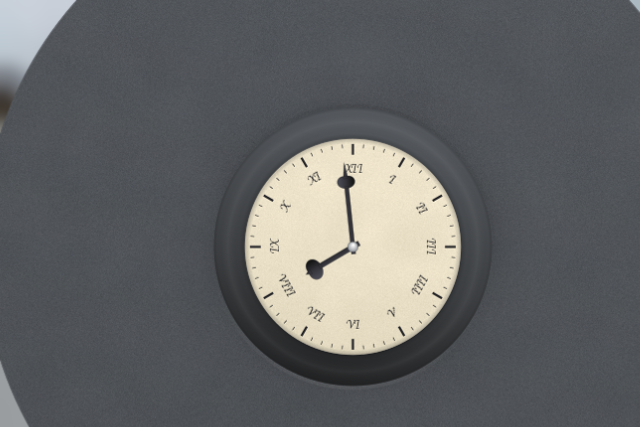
7.59
